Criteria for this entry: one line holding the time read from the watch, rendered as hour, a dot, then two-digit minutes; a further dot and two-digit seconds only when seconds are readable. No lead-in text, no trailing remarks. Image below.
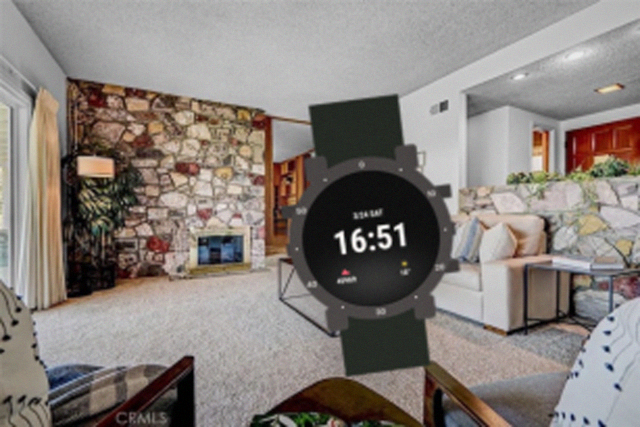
16.51
